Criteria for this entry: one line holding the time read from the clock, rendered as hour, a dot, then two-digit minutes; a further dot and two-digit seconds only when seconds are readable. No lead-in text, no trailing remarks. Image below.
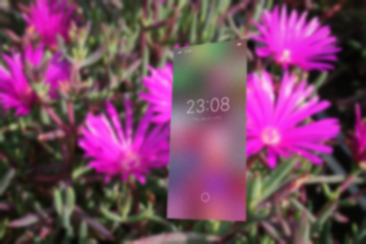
23.08
